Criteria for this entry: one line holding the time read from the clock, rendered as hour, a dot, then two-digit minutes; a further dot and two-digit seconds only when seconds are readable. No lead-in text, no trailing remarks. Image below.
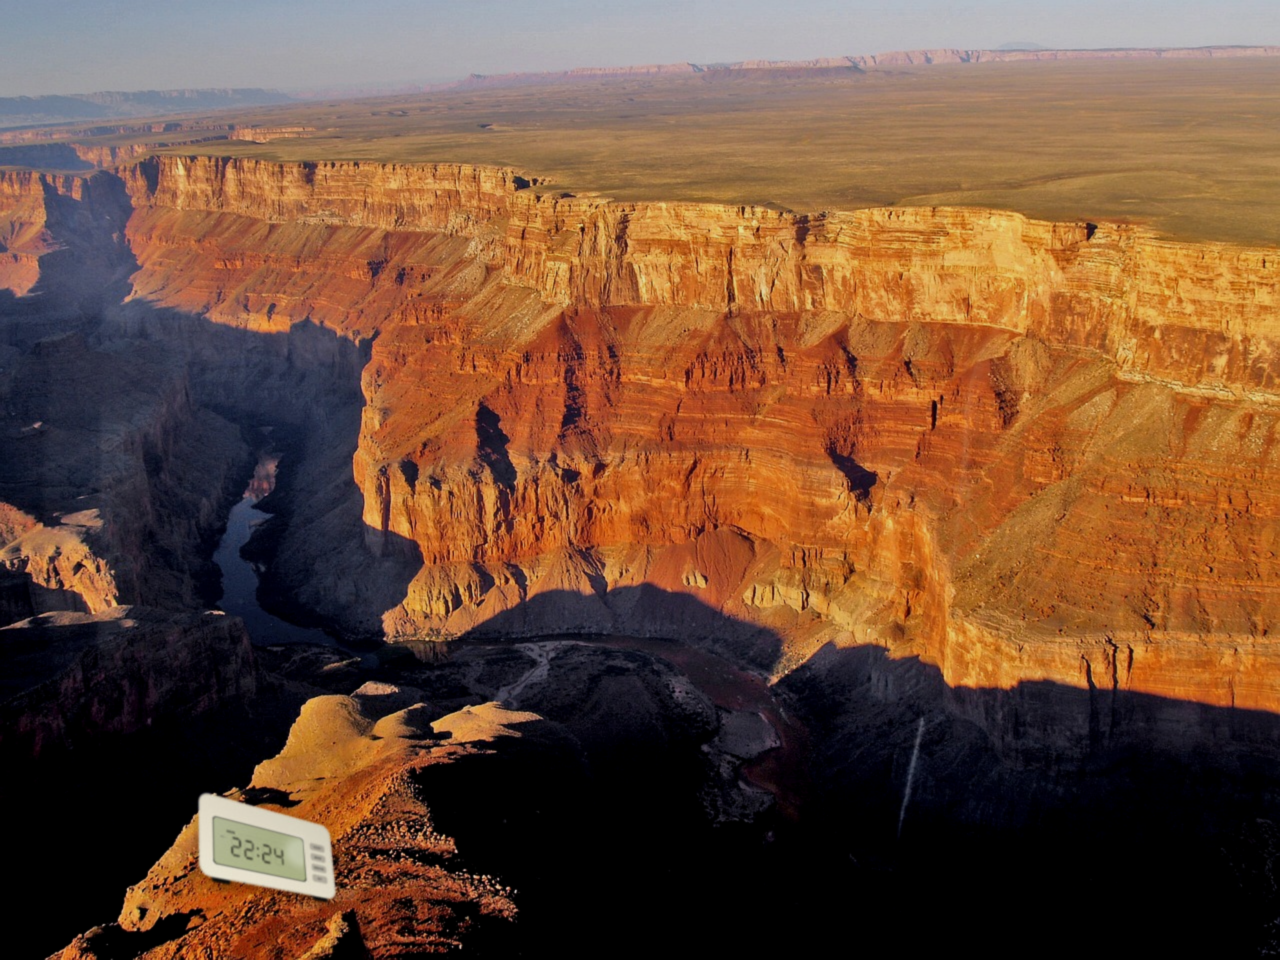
22.24
